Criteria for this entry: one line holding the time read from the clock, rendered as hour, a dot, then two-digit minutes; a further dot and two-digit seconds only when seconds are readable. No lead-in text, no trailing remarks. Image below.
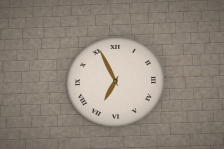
6.56
